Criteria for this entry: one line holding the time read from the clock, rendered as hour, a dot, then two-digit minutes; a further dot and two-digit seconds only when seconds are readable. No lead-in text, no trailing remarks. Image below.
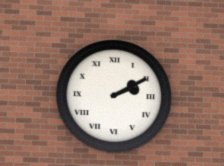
2.10
